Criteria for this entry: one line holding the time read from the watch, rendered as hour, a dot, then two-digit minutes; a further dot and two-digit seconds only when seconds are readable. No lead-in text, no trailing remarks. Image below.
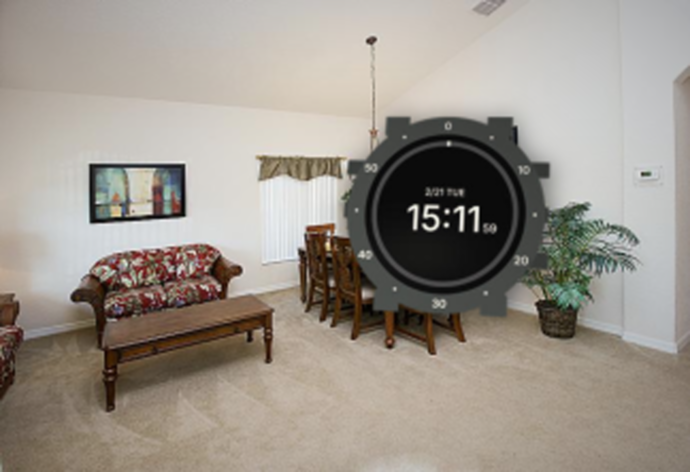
15.11
